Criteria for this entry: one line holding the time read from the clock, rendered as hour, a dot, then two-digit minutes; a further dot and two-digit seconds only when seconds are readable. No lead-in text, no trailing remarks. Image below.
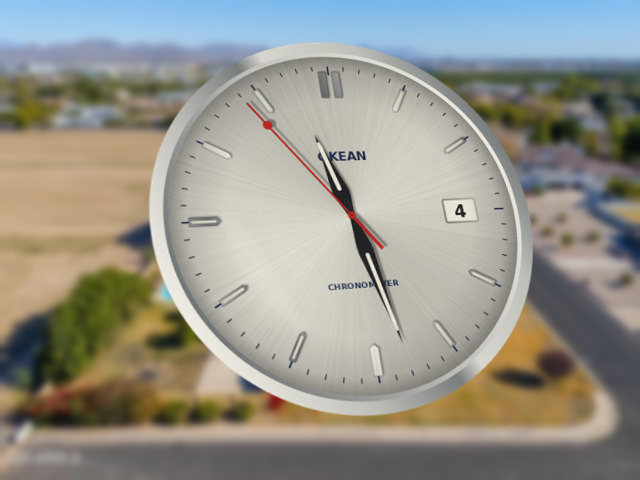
11.27.54
